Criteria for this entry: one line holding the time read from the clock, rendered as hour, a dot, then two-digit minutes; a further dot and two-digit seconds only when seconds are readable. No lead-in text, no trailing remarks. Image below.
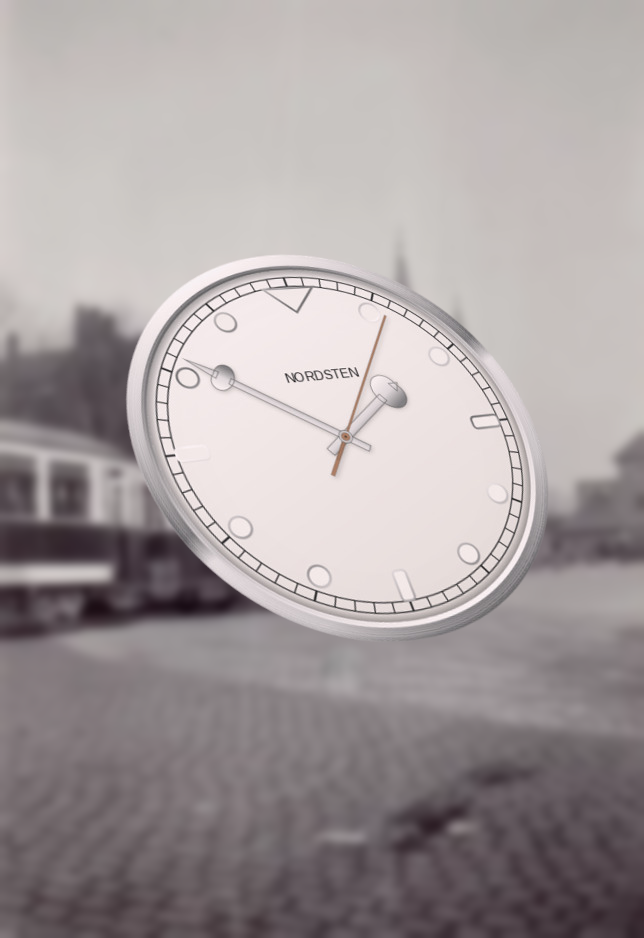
1.51.06
